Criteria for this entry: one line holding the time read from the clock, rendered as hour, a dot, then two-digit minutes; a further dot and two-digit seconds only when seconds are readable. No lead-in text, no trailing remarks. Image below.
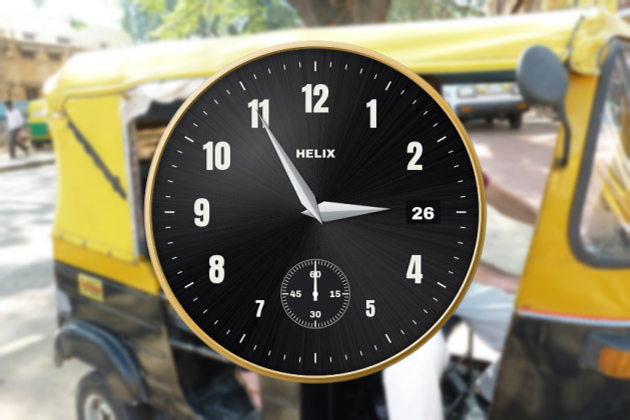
2.55.00
